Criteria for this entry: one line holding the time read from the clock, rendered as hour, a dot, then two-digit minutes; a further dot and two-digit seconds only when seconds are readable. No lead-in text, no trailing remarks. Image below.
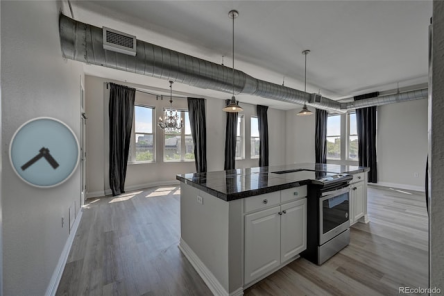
4.39
